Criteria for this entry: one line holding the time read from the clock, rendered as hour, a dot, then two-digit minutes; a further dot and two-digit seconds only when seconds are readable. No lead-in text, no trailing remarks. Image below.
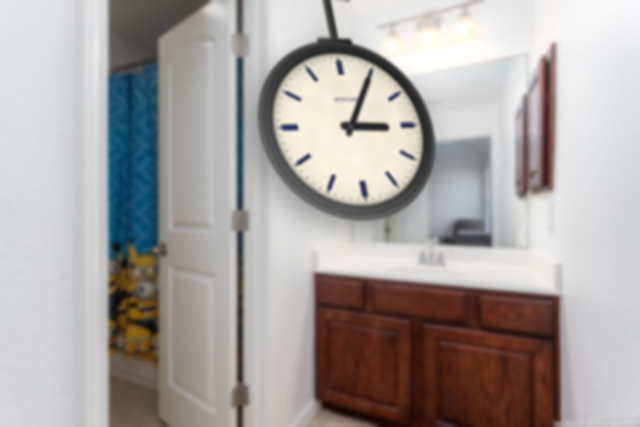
3.05
